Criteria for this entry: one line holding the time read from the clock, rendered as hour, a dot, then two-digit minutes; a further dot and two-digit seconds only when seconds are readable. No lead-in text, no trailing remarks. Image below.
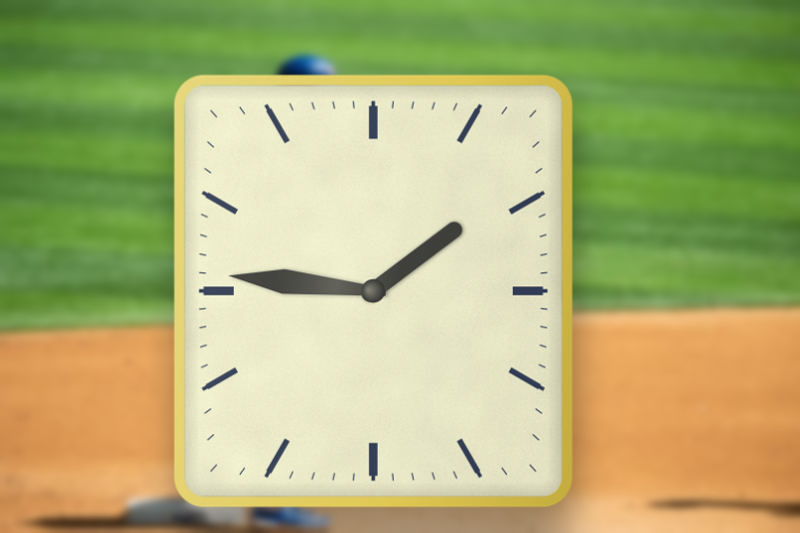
1.46
